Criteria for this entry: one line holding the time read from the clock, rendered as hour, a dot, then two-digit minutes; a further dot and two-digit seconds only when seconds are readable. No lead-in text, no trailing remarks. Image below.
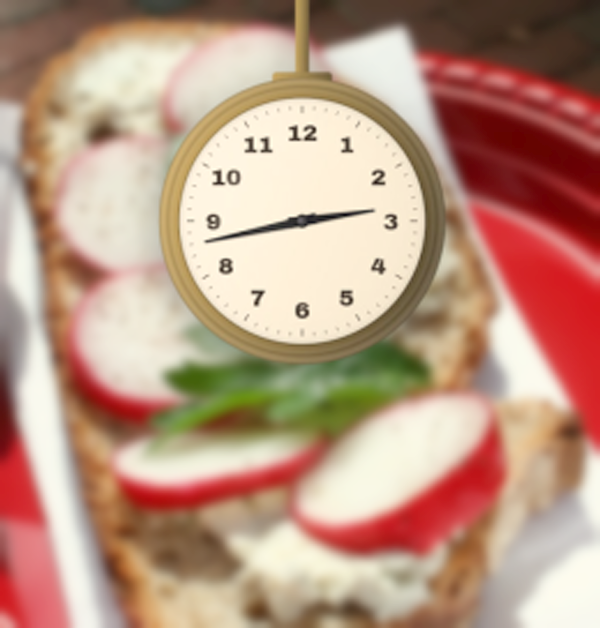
2.43
